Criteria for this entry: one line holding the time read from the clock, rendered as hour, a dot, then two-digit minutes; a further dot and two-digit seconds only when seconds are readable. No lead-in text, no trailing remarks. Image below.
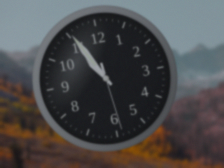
10.55.29
